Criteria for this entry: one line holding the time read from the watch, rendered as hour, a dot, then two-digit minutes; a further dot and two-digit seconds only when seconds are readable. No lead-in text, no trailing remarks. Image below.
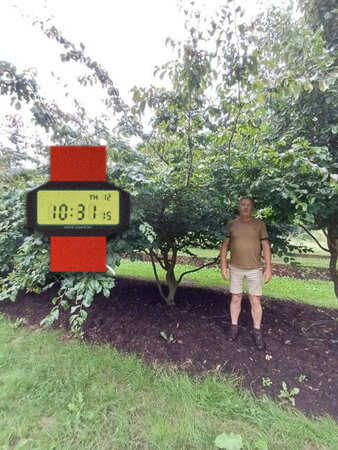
10.31.15
